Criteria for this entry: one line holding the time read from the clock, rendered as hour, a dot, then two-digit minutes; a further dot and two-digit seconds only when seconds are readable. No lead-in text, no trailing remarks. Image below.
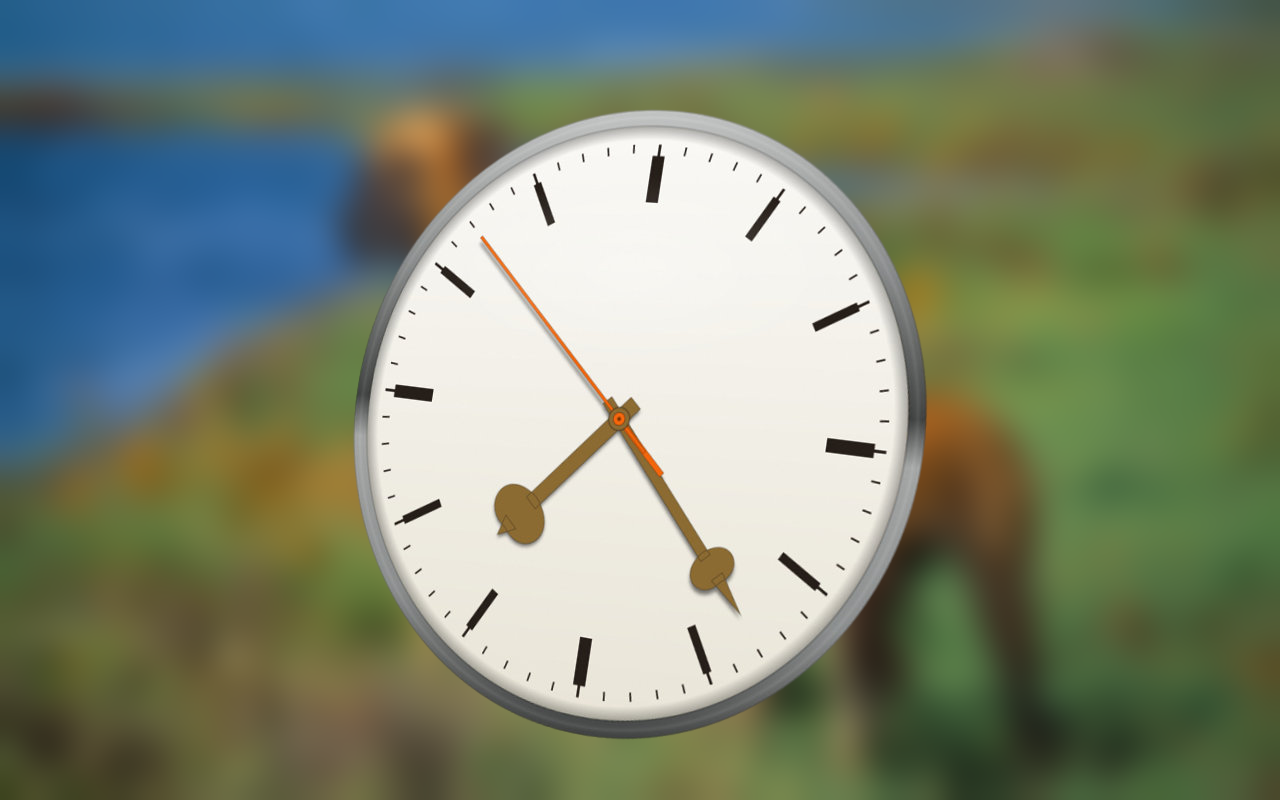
7.22.52
